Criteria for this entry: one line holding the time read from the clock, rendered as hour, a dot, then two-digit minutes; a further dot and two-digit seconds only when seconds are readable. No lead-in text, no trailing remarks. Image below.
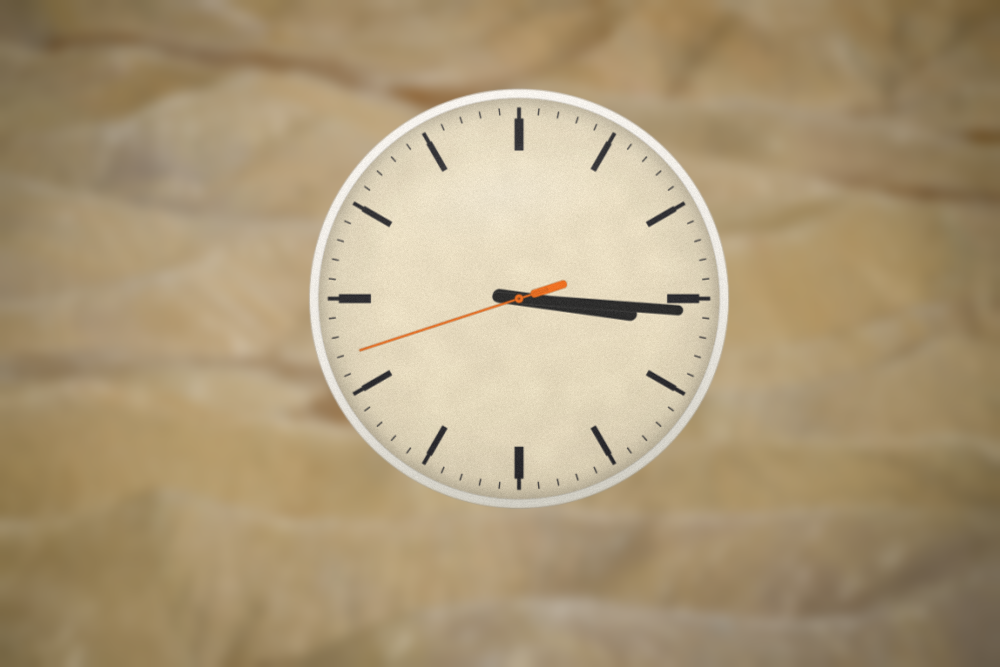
3.15.42
